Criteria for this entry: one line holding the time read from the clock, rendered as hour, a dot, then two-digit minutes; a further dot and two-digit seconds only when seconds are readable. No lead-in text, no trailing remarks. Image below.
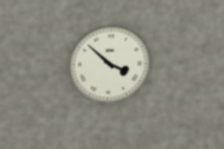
3.52
